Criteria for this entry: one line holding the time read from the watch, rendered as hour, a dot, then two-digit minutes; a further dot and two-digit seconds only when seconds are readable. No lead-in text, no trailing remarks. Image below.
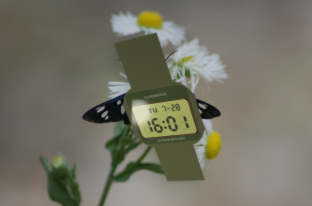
16.01
